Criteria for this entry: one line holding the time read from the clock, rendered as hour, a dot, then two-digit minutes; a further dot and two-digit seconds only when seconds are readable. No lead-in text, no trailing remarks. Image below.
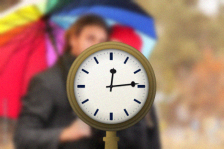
12.14
